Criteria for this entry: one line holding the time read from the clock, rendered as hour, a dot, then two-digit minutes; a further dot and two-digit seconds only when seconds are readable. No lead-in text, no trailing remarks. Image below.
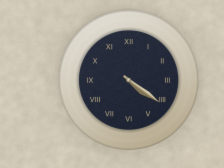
4.21
